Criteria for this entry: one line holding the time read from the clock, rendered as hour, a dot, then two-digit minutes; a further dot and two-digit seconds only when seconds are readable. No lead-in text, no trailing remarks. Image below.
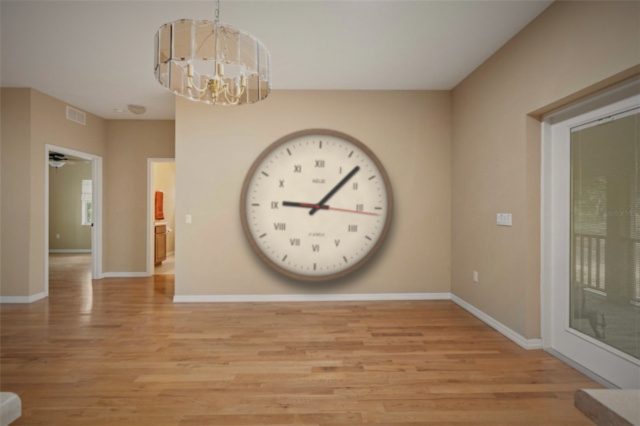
9.07.16
